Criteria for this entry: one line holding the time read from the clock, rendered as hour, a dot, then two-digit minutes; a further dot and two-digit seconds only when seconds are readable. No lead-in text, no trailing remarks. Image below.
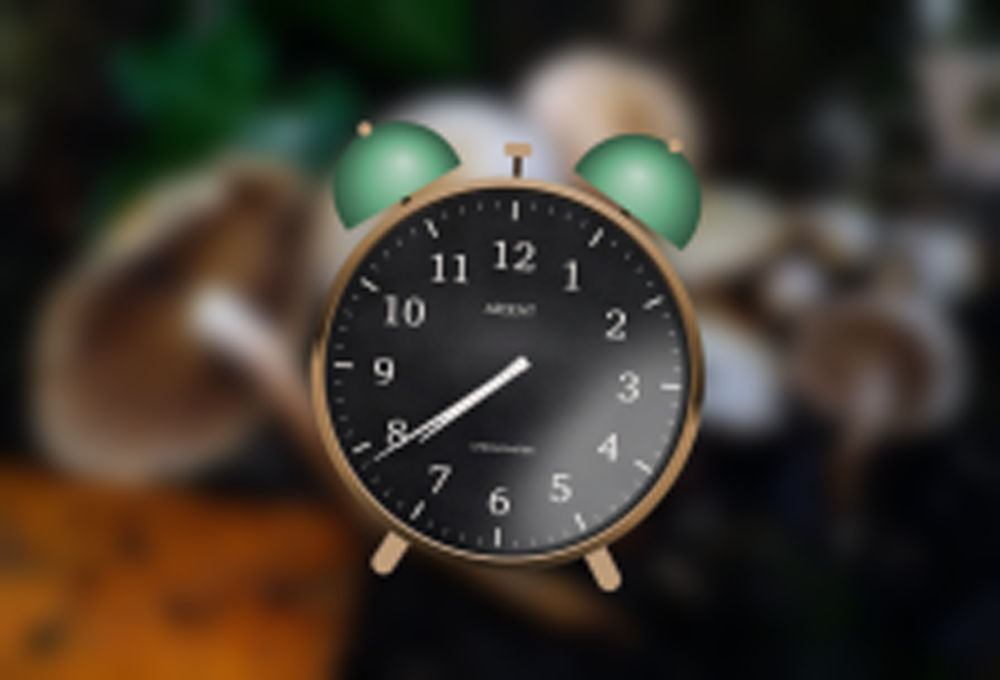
7.39
